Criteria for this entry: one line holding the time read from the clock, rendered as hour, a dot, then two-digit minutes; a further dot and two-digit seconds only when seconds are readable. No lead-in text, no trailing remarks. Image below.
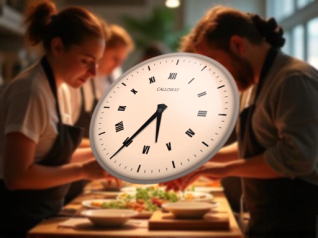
5.35
